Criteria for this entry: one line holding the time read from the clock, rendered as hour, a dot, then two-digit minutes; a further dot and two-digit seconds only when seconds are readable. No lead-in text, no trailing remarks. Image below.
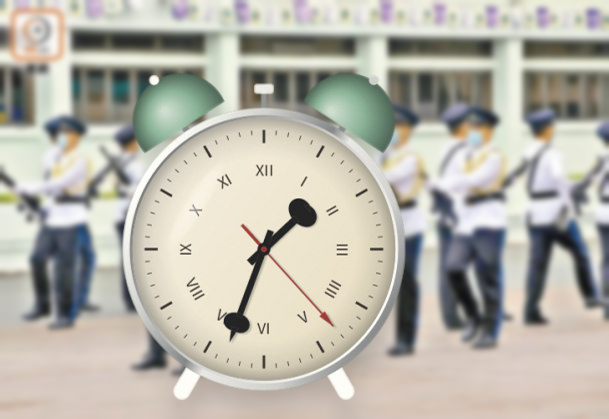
1.33.23
